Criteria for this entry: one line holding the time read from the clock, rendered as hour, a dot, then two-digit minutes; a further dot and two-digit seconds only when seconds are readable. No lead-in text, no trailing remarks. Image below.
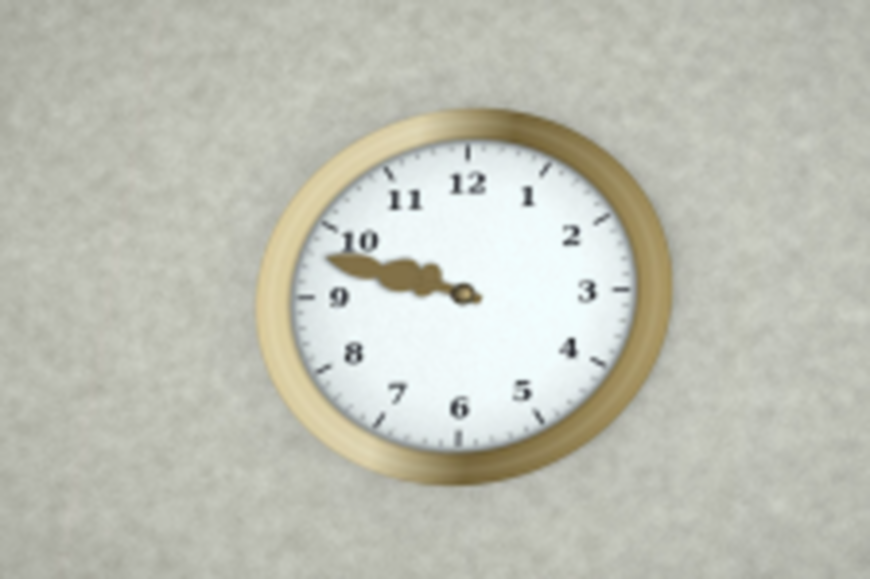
9.48
